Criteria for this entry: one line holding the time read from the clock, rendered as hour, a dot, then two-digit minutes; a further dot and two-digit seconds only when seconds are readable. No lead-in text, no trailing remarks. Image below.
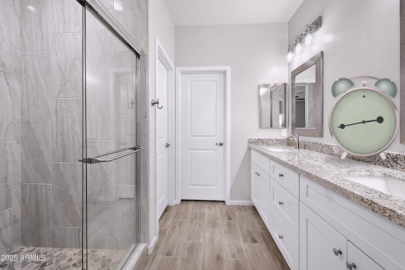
2.43
